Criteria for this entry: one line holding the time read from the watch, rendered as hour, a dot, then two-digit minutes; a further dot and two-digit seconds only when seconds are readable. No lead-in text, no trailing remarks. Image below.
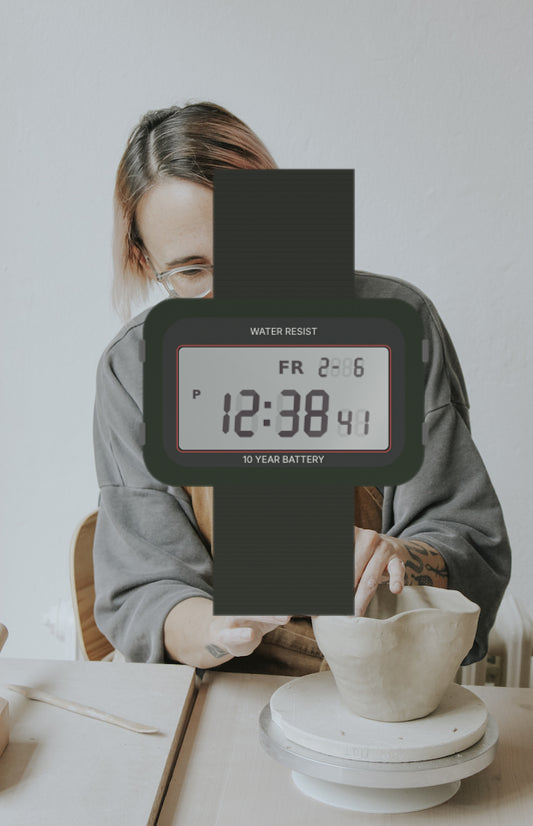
12.38.41
